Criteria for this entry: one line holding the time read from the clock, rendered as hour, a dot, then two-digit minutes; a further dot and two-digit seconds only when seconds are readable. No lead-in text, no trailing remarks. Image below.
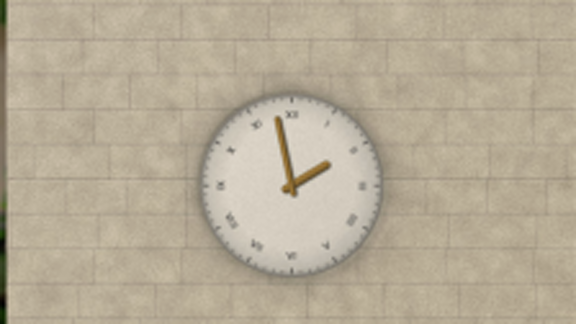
1.58
